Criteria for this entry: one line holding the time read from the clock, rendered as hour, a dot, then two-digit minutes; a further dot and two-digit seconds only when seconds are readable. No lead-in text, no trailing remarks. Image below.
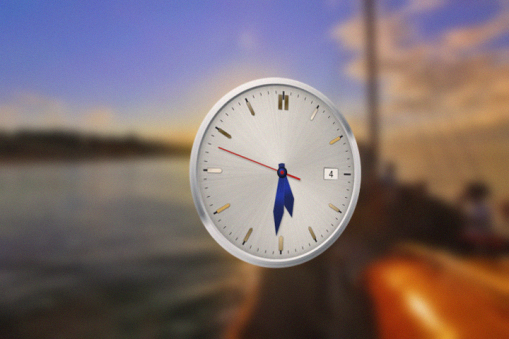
5.30.48
